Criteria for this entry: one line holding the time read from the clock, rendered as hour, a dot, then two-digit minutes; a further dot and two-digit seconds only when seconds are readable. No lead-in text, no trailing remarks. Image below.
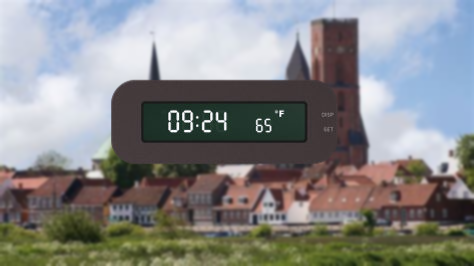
9.24
